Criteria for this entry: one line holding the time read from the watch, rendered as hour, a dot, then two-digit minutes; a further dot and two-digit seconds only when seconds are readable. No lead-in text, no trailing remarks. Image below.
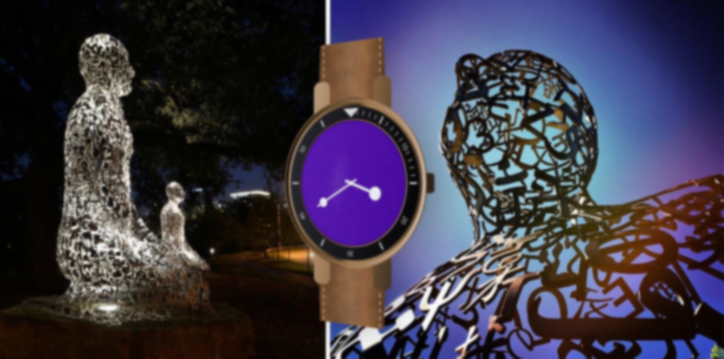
3.40
